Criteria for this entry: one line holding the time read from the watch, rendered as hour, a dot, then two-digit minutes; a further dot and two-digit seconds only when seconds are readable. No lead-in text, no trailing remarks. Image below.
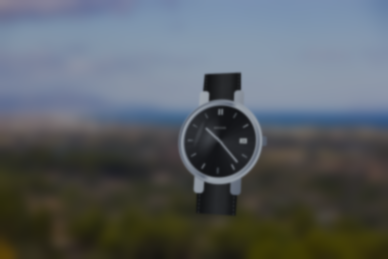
10.23
